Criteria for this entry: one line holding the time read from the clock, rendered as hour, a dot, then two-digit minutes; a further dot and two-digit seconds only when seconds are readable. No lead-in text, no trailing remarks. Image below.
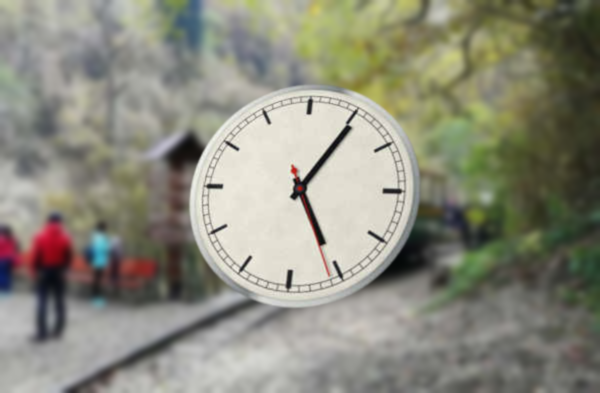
5.05.26
